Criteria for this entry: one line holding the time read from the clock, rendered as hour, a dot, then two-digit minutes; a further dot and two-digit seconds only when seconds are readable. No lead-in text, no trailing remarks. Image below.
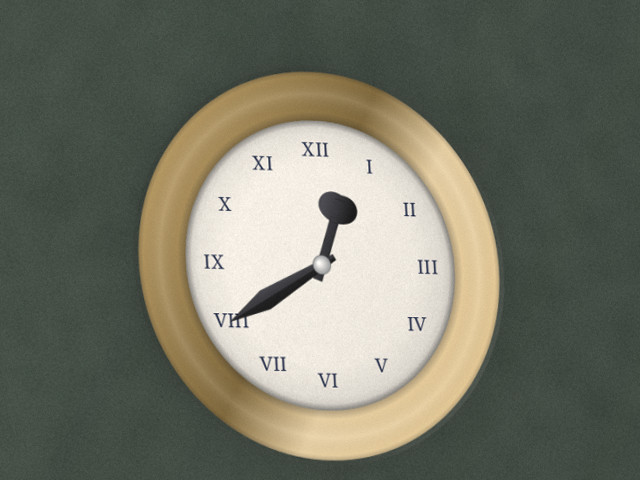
12.40
